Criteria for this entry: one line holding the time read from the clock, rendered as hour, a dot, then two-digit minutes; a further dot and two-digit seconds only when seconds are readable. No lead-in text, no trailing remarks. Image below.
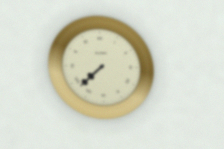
7.38
